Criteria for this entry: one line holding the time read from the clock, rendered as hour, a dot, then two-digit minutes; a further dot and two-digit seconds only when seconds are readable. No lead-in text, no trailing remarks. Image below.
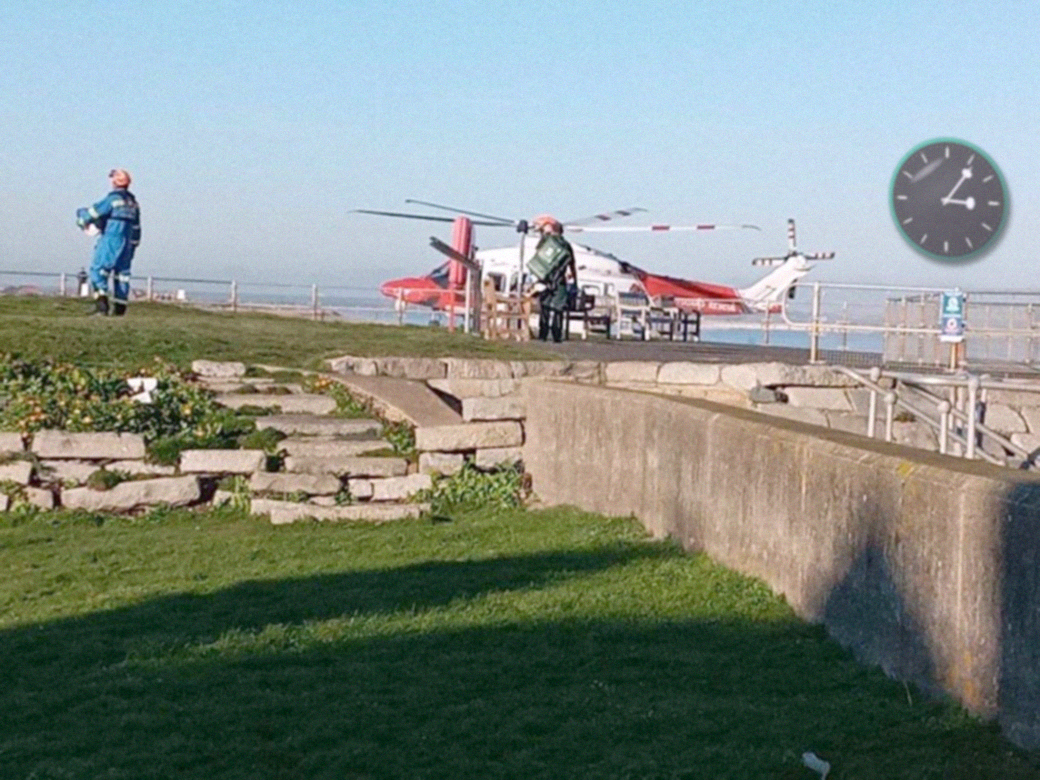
3.06
